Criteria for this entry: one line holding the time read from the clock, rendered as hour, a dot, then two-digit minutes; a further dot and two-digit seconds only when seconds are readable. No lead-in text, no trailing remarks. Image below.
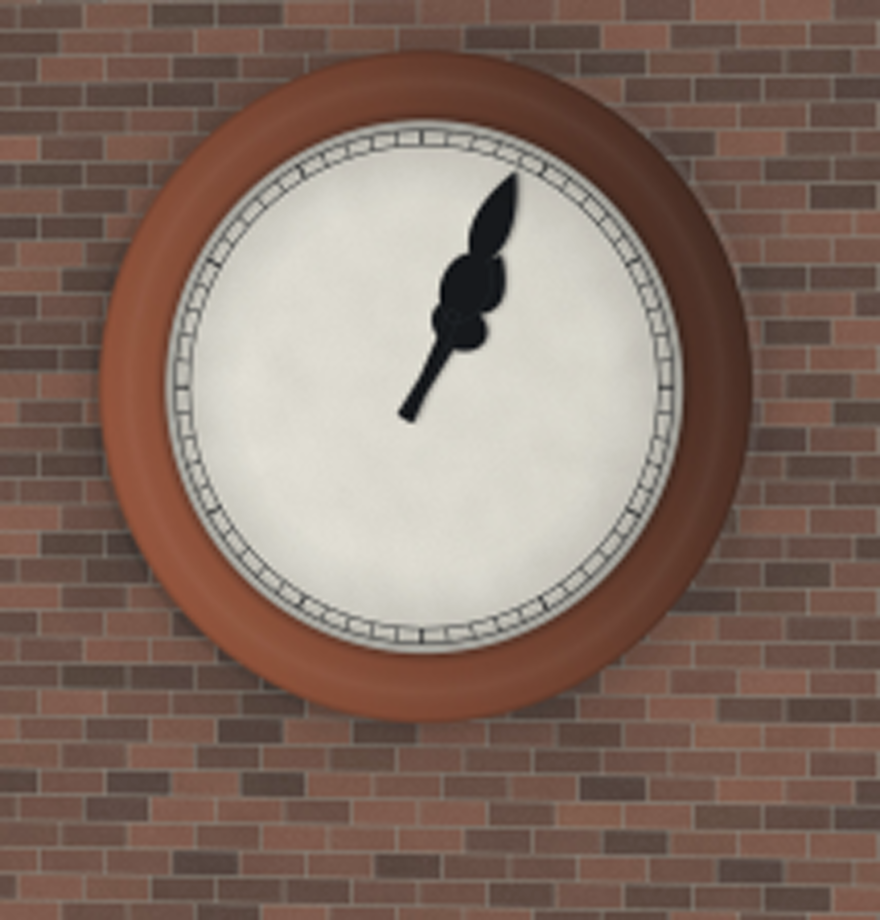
1.04
